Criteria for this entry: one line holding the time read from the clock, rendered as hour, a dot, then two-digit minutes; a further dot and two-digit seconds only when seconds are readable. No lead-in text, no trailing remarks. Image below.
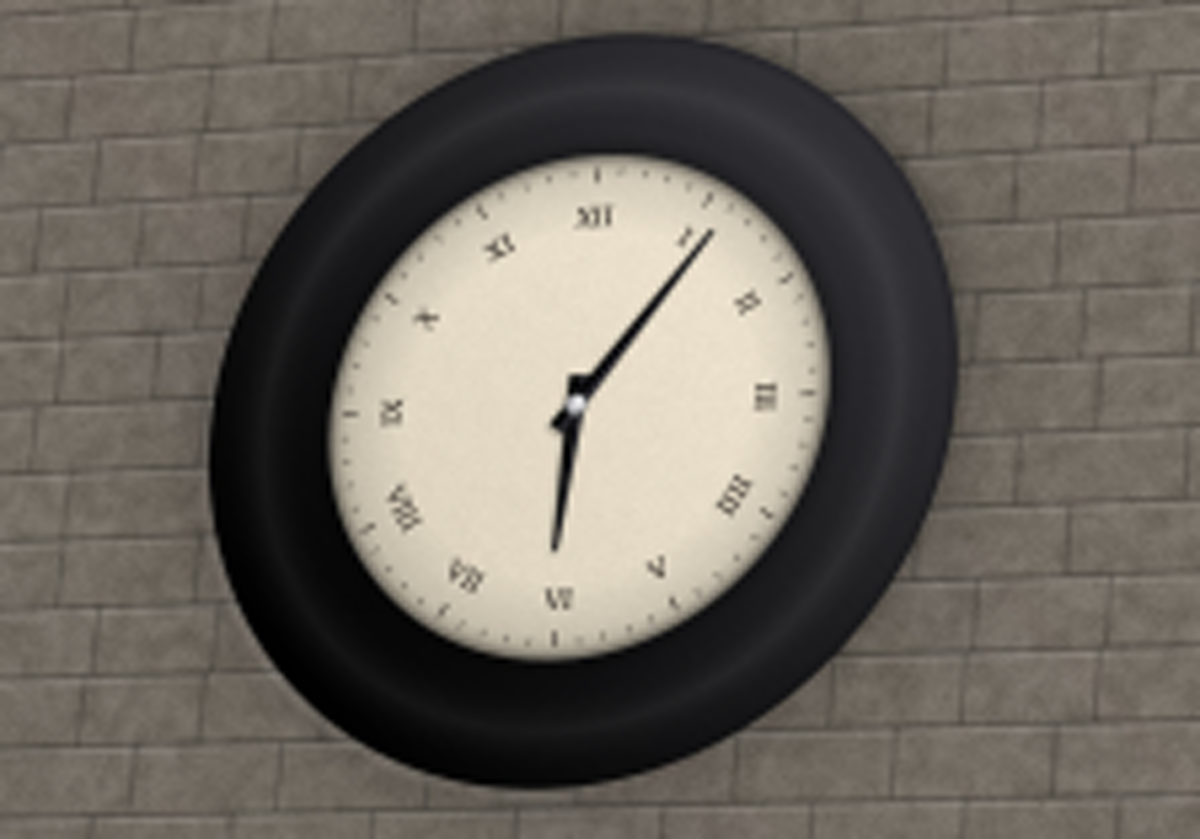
6.06
